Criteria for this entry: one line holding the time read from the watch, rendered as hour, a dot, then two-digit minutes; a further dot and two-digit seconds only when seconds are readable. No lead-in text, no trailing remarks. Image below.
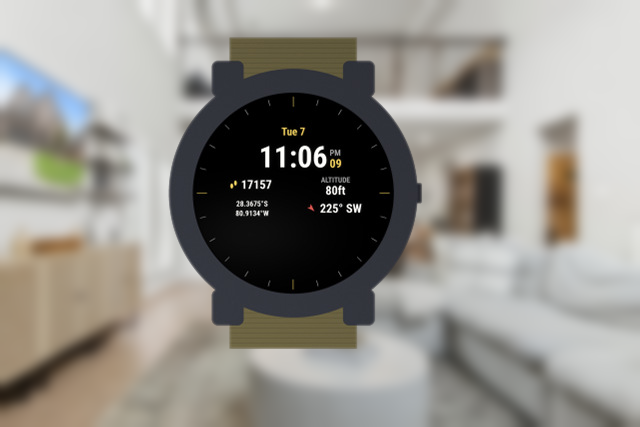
11.06.09
